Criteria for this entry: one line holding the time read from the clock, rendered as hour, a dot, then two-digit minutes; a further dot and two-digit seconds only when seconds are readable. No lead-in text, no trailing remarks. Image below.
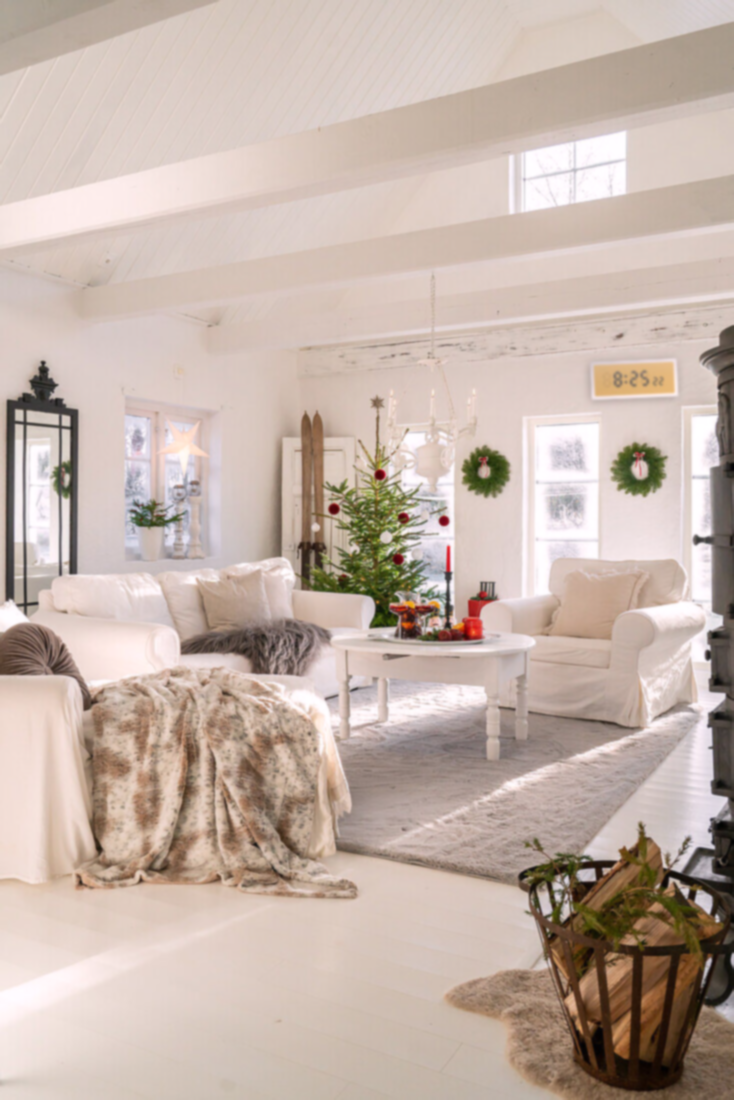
8.25
